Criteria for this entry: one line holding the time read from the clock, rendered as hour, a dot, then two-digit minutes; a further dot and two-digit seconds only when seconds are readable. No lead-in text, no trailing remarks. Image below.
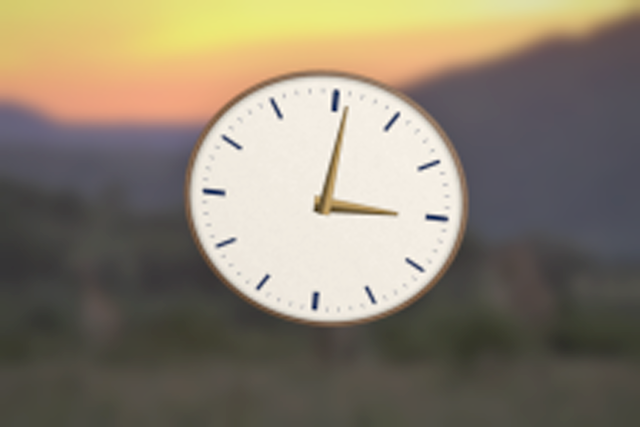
3.01
